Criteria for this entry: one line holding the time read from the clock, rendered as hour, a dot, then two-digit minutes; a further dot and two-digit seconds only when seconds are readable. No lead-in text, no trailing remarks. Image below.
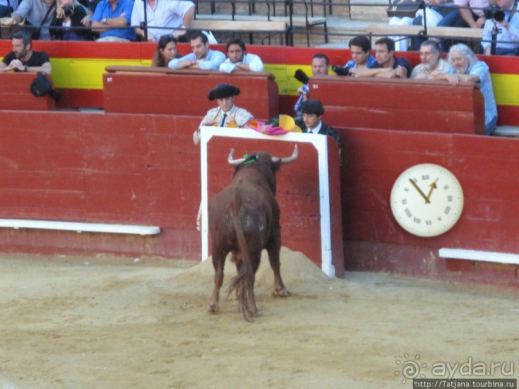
12.54
